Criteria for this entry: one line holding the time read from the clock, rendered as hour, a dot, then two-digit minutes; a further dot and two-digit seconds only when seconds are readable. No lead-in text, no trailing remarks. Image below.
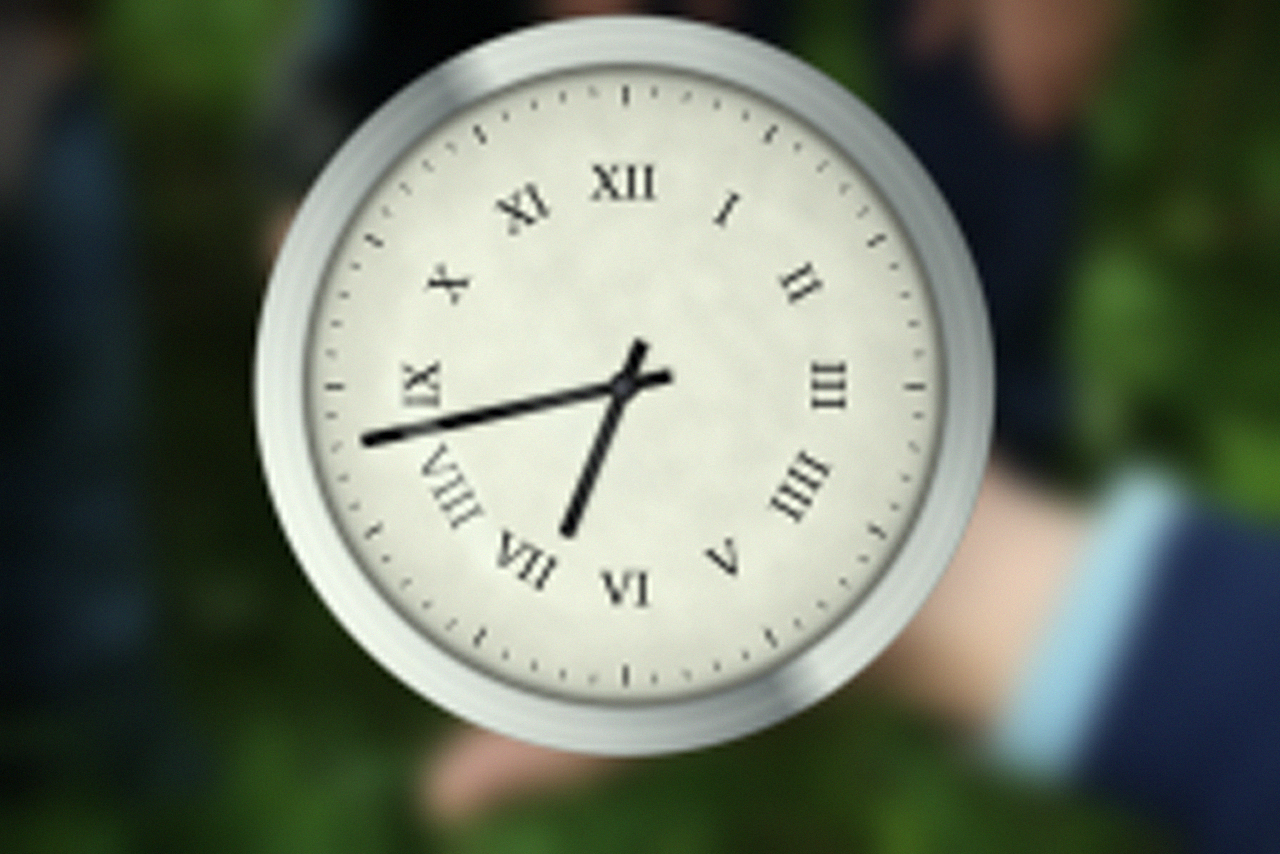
6.43
